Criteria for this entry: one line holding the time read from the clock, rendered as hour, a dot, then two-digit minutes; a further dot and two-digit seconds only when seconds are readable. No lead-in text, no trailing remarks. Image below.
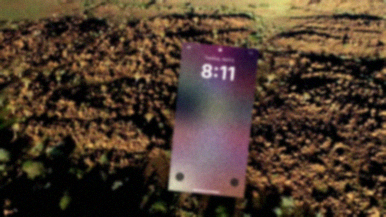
8.11
